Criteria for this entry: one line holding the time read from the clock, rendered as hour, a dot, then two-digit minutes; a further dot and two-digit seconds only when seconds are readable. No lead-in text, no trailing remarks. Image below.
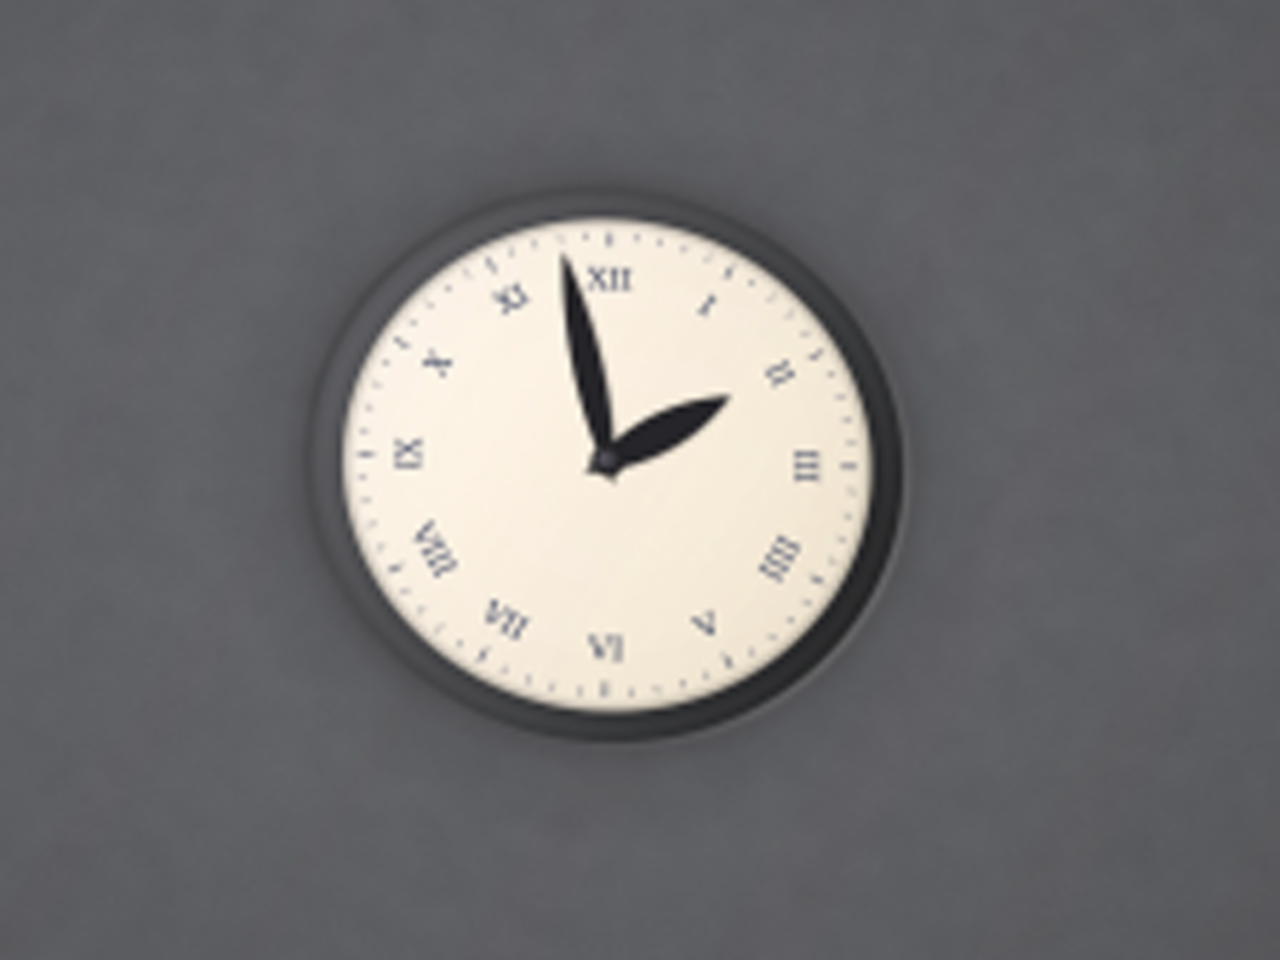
1.58
